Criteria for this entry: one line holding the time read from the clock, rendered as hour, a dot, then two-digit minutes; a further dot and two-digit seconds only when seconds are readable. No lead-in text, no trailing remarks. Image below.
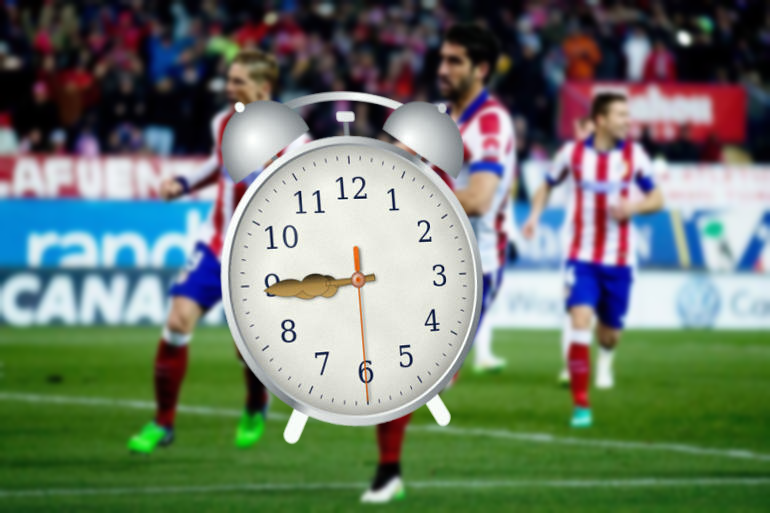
8.44.30
